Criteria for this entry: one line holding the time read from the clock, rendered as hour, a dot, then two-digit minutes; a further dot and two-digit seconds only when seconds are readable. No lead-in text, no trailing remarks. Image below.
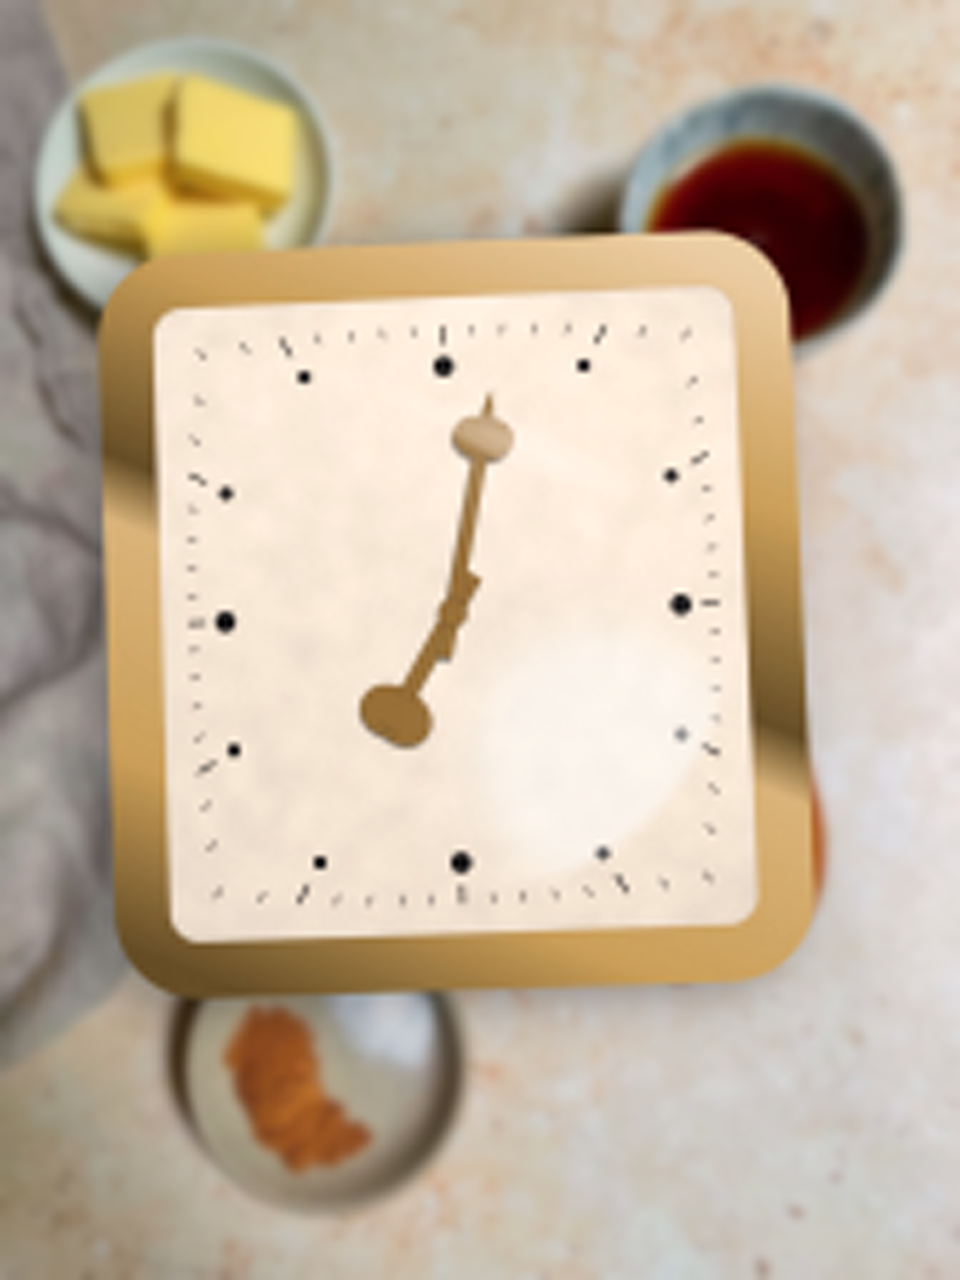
7.02
